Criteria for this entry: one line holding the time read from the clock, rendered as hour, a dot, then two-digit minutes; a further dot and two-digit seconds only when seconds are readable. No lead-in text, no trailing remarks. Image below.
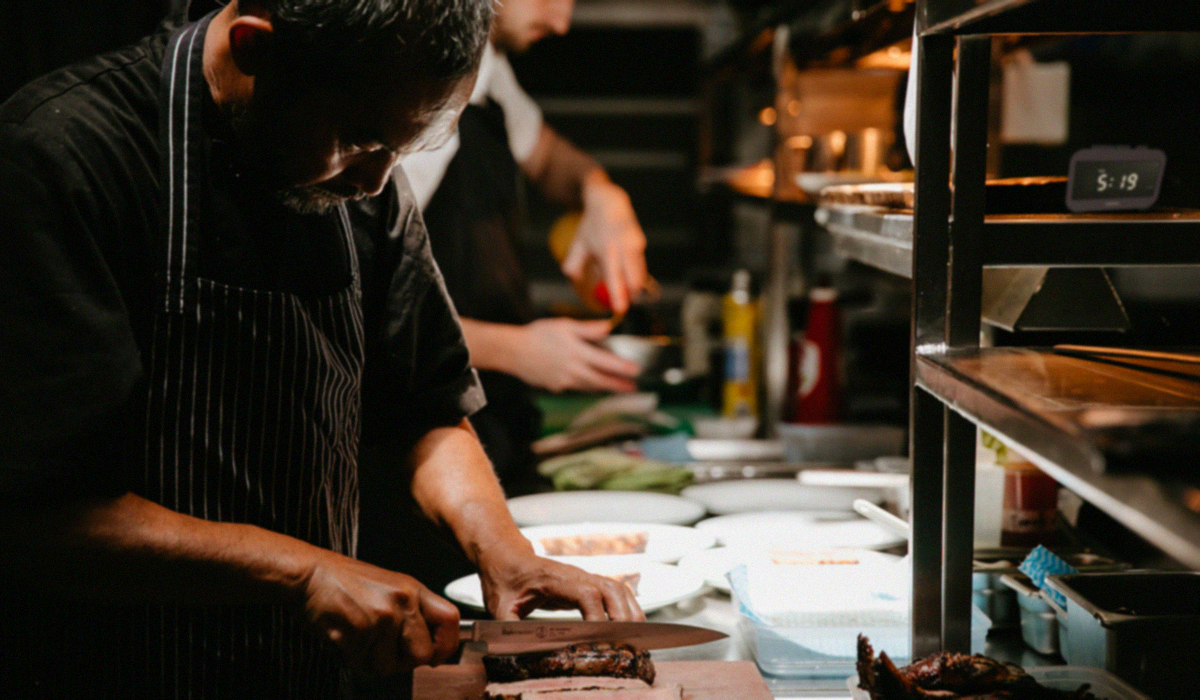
5.19
